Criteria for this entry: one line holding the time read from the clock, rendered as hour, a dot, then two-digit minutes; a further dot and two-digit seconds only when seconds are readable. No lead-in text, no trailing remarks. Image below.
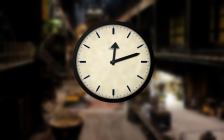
12.12
